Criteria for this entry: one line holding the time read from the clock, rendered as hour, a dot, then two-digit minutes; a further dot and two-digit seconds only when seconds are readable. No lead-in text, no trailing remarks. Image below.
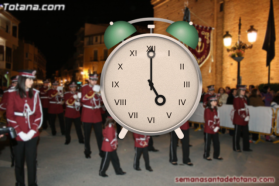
5.00
